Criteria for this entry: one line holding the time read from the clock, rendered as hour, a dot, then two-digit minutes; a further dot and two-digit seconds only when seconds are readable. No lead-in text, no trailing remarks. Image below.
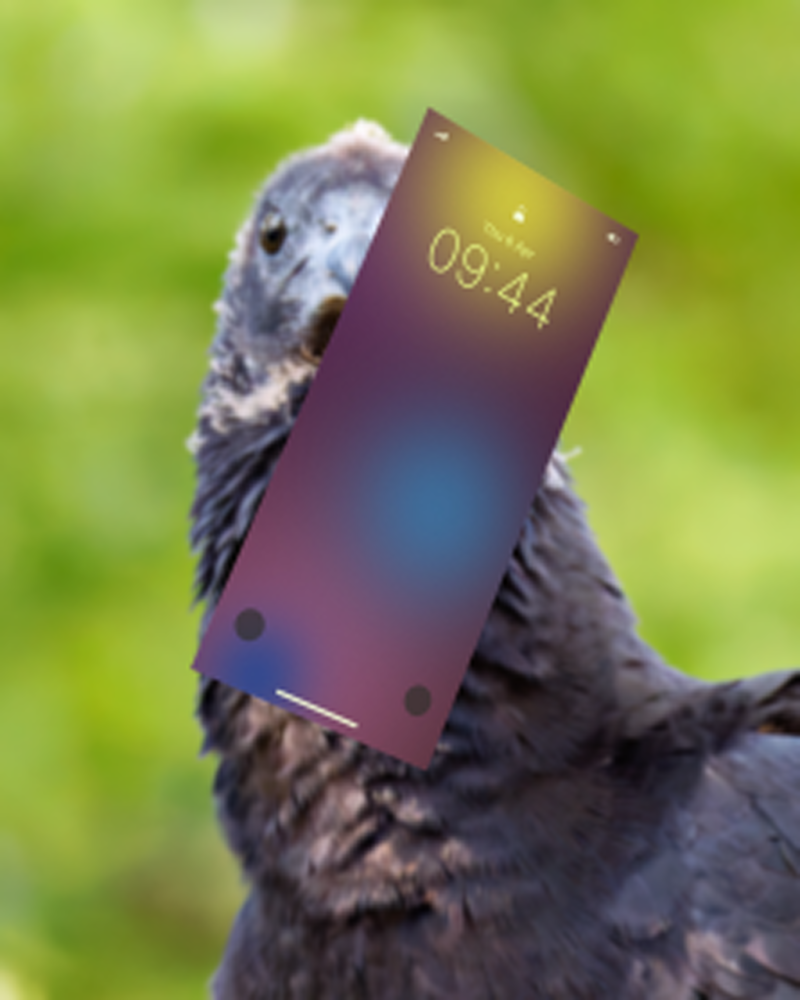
9.44
